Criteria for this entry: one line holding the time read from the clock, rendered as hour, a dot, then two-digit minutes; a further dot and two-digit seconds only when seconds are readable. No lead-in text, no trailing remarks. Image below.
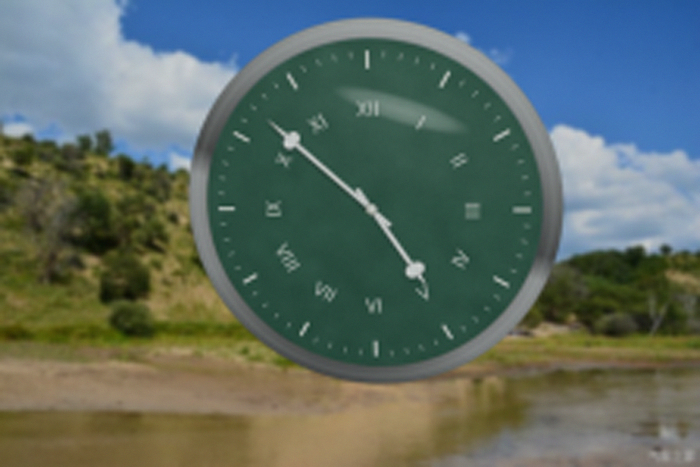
4.52
